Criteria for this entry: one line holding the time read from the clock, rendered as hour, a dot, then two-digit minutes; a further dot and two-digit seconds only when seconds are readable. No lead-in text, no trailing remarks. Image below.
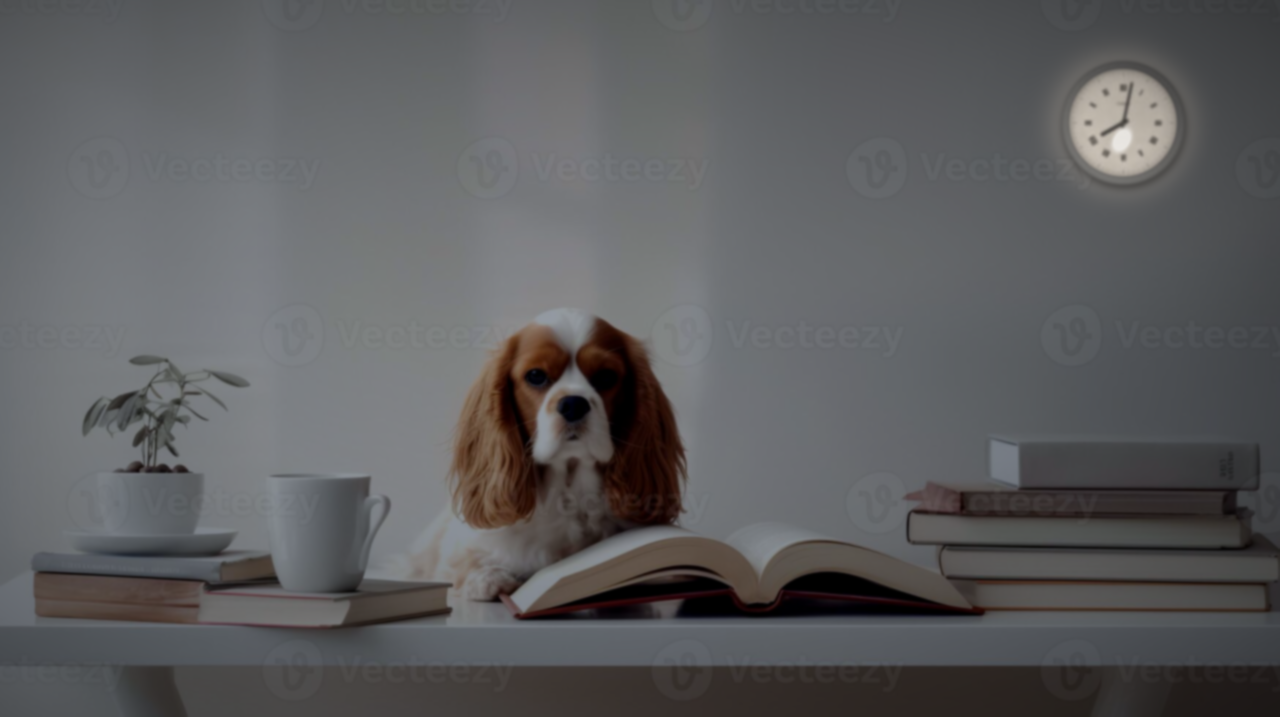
8.02
